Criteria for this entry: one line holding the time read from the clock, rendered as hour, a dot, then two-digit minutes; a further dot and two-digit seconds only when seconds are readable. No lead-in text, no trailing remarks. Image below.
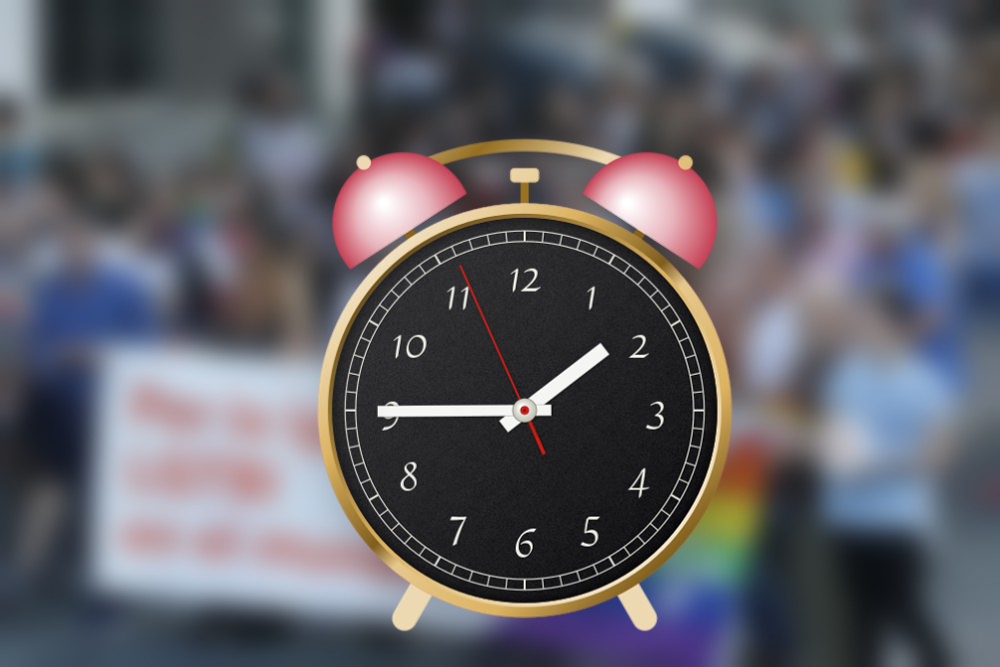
1.44.56
